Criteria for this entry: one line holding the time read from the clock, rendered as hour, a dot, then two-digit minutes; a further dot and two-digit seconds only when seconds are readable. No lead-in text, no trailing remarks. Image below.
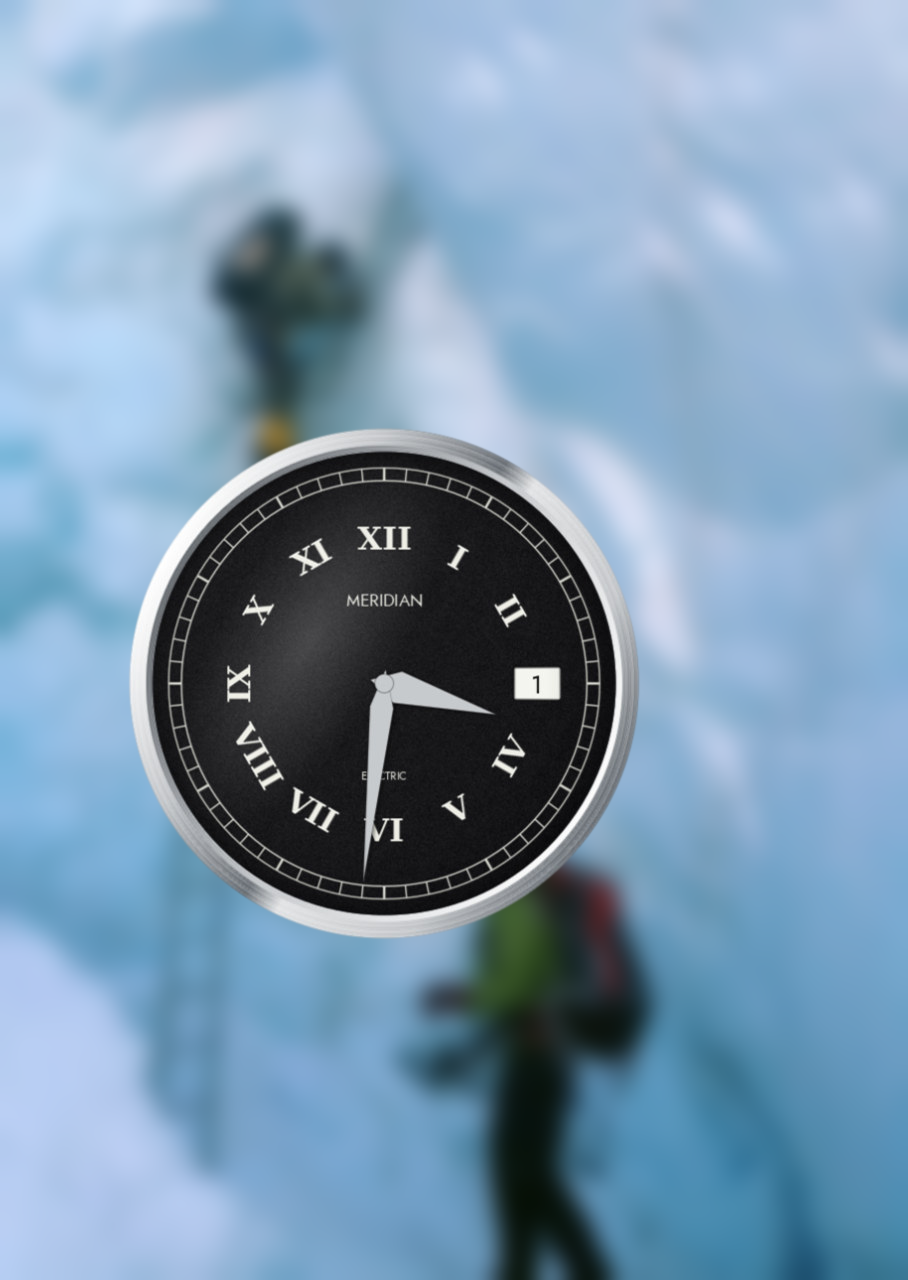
3.31
